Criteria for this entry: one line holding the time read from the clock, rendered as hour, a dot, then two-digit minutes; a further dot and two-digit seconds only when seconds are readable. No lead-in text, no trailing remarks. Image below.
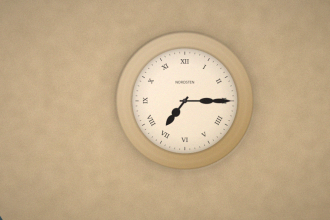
7.15
